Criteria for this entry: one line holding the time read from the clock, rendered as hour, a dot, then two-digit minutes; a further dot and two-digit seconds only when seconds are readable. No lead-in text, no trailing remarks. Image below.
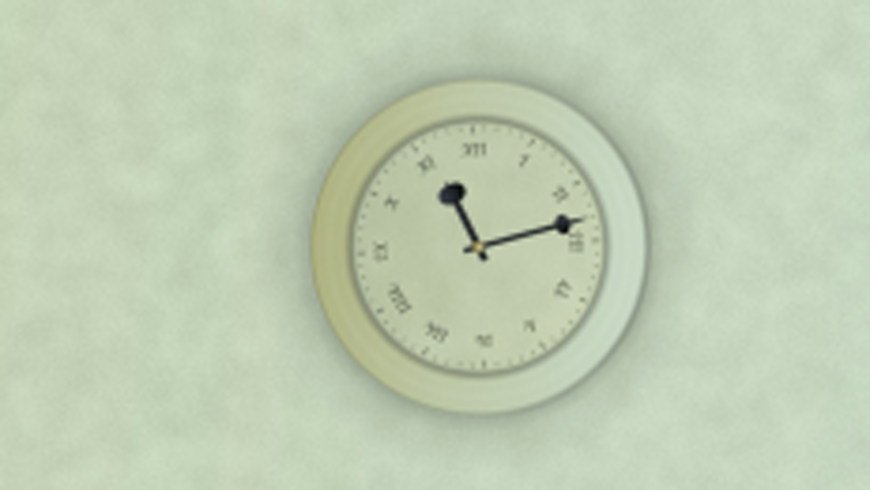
11.13
